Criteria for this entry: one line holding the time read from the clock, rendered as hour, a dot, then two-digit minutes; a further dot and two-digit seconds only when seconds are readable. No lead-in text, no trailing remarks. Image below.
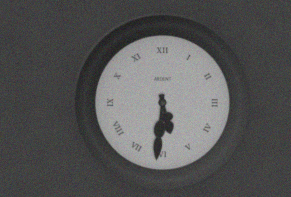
5.31
